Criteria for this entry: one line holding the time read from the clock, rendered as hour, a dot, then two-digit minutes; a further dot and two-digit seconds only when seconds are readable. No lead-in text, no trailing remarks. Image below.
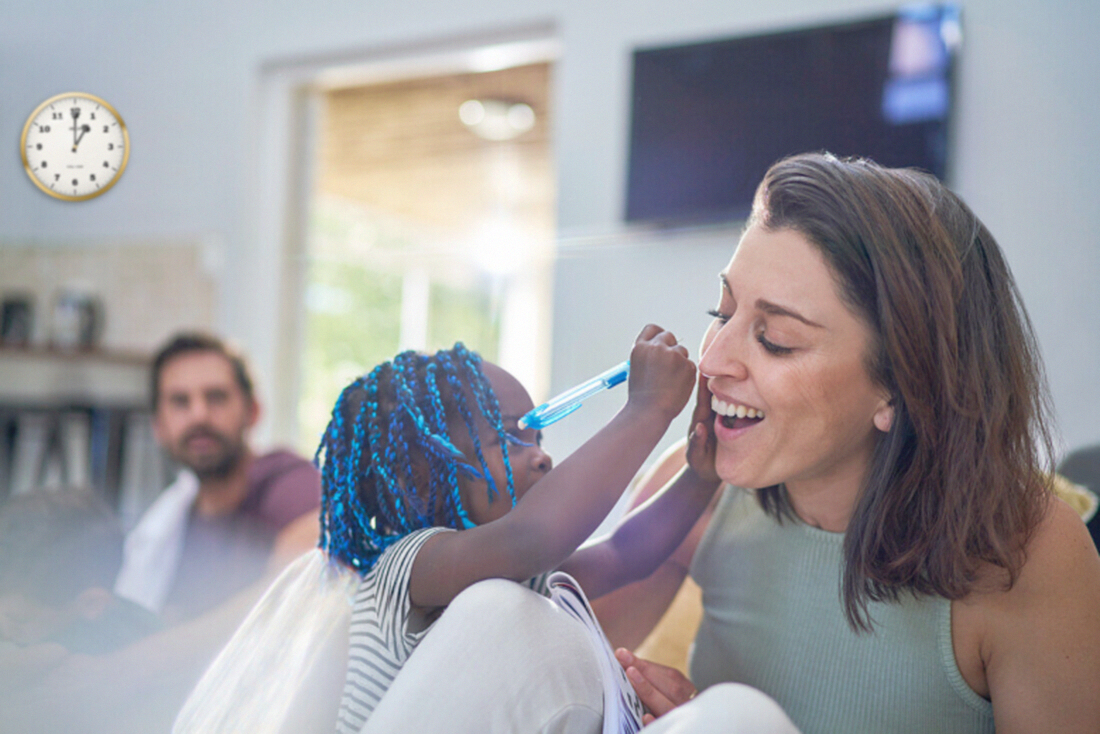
1.00
